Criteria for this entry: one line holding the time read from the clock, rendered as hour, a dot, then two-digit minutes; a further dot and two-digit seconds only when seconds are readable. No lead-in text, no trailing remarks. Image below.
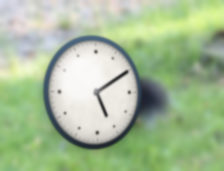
5.10
